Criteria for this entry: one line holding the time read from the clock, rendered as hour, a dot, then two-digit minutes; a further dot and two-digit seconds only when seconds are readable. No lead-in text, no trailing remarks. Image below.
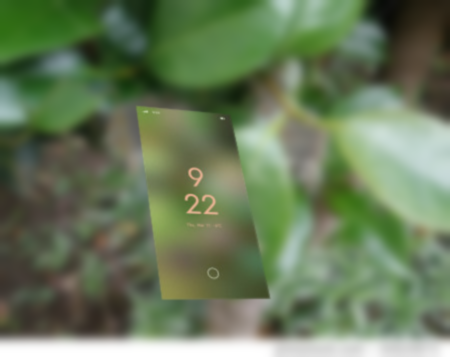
9.22
